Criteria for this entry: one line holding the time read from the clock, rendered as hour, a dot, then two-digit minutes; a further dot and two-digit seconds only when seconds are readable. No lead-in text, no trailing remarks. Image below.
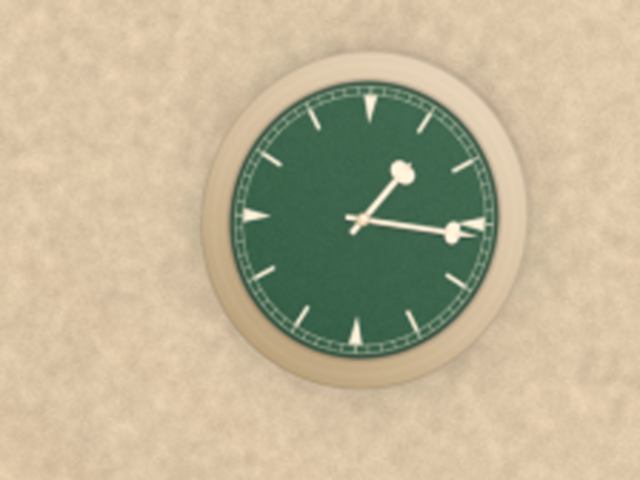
1.16
